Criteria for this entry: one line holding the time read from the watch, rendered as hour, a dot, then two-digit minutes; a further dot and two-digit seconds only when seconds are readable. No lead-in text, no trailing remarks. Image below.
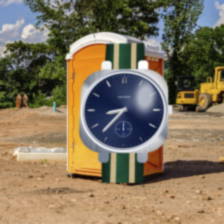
8.37
